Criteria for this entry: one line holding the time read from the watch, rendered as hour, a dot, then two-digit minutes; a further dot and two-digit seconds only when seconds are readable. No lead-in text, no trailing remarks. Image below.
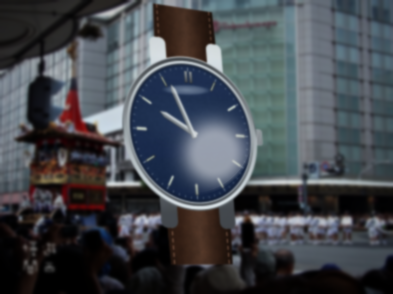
9.56
